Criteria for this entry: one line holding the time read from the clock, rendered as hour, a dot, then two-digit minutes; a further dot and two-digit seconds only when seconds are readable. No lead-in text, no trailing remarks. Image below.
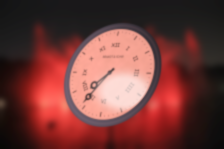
7.36
